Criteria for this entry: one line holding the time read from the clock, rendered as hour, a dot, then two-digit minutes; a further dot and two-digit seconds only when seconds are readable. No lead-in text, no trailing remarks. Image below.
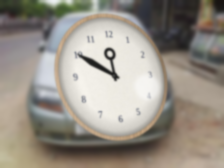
11.50
